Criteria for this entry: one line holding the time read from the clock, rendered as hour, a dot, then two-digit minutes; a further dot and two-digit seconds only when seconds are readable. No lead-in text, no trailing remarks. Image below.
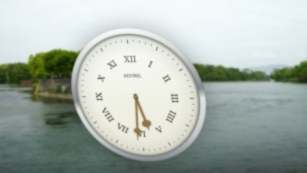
5.31
